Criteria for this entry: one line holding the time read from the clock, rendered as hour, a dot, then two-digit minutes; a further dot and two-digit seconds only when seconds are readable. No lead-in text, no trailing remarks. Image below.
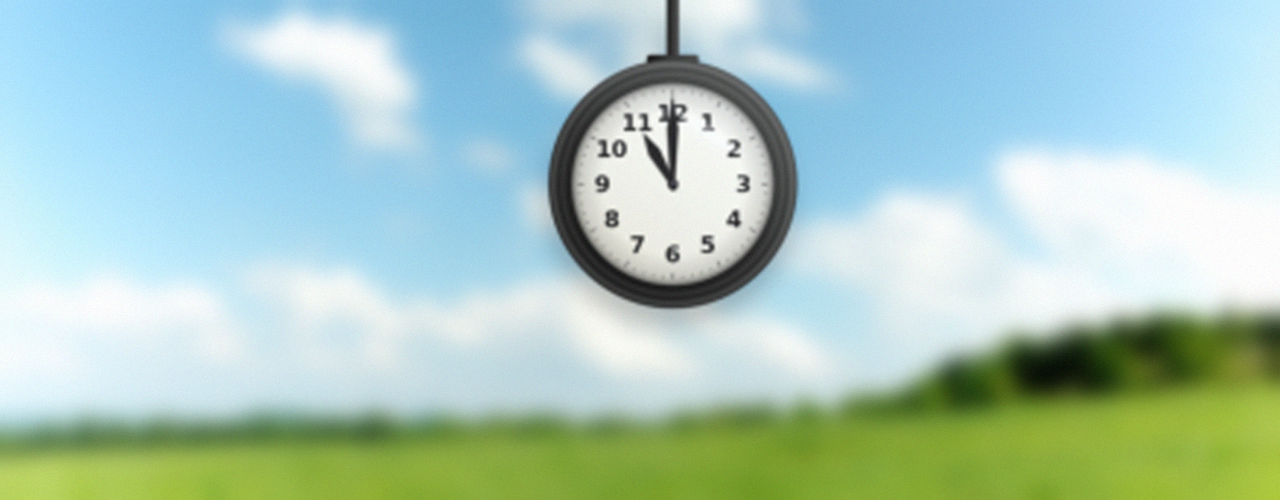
11.00
